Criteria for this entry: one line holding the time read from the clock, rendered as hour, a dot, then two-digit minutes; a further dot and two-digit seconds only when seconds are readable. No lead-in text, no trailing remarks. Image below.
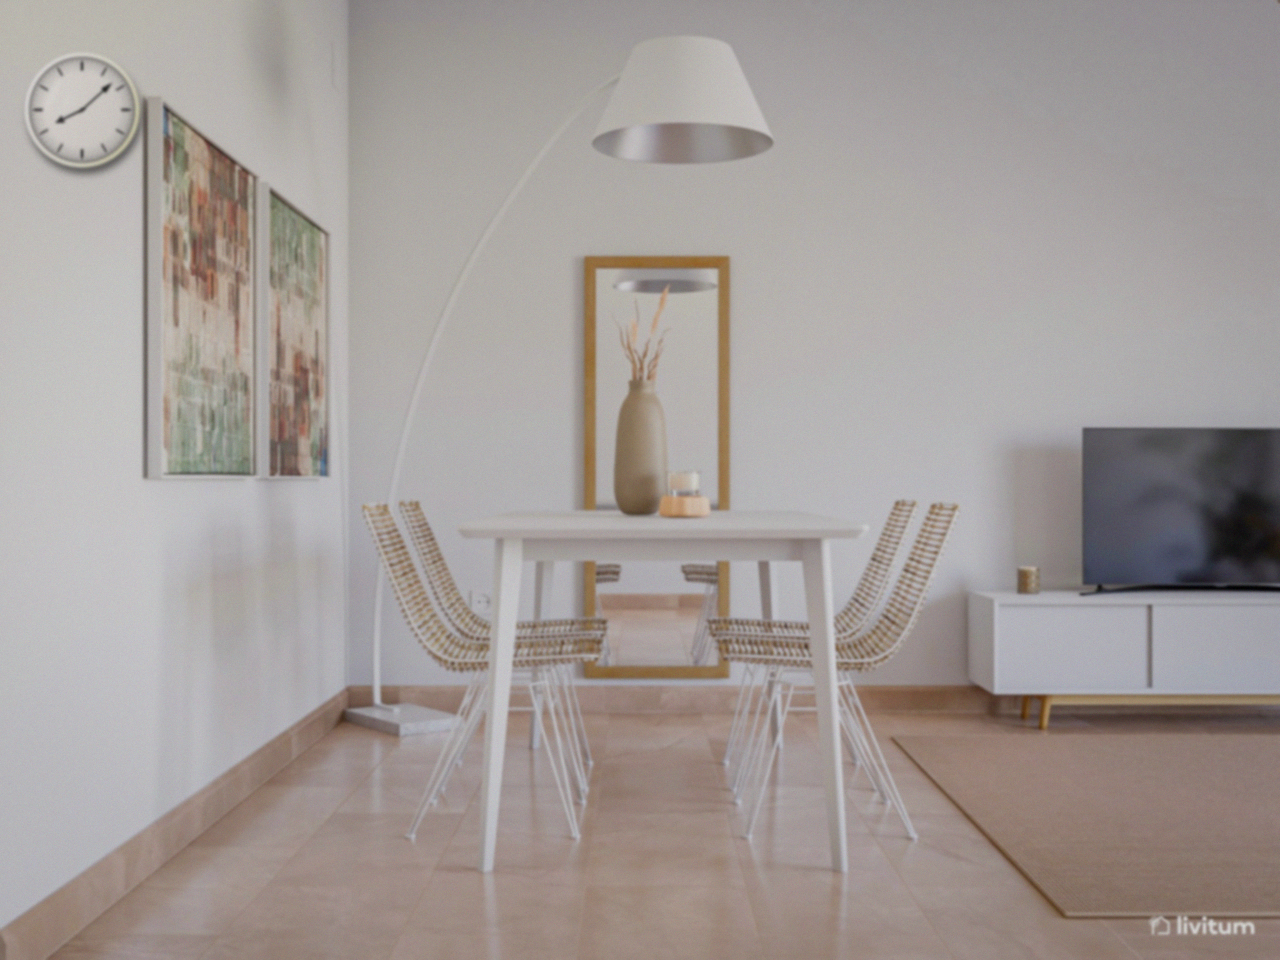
8.08
